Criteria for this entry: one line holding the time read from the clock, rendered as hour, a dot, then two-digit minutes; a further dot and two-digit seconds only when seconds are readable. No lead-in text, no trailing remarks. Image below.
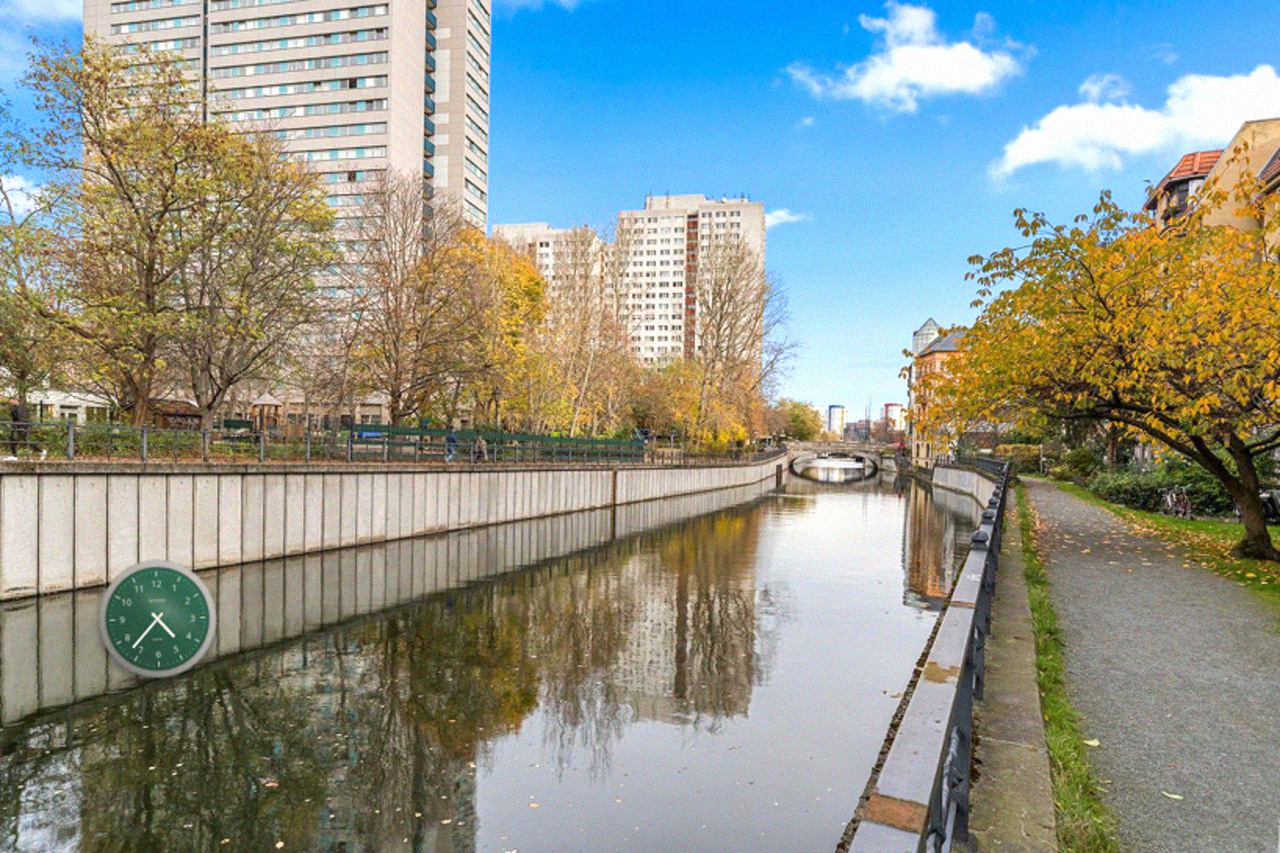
4.37
